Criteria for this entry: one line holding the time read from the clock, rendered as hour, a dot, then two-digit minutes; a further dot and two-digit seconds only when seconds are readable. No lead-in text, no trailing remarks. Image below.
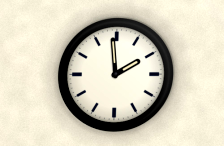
1.59
